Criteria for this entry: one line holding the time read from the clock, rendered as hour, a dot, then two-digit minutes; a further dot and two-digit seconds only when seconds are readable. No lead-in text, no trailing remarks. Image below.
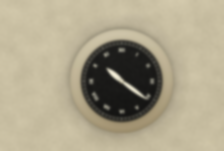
10.21
